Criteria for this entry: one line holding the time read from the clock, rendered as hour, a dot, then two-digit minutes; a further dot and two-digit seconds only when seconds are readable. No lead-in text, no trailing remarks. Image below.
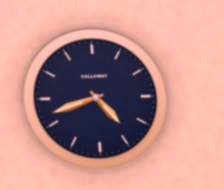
4.42
